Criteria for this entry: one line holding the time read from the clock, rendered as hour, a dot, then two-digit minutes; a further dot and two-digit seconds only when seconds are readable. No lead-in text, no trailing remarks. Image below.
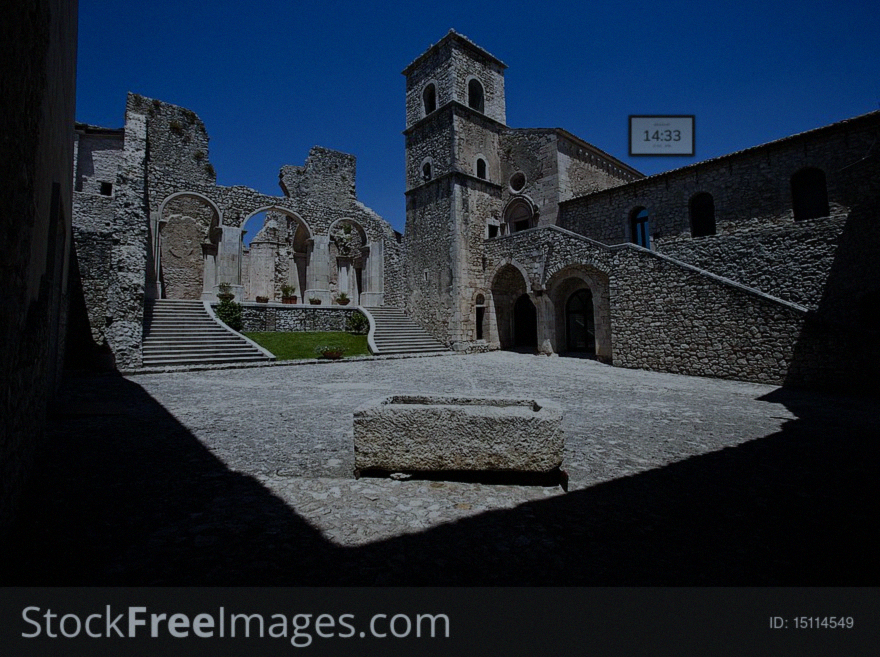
14.33
